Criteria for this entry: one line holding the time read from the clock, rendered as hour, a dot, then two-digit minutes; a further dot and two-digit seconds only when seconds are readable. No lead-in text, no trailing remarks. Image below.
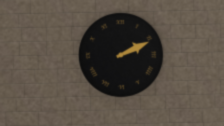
2.11
